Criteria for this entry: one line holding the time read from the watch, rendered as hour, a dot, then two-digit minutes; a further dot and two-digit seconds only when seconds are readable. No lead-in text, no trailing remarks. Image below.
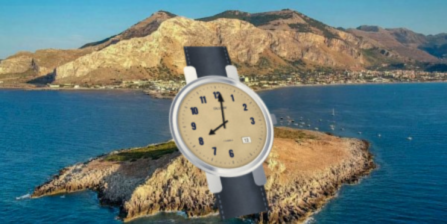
8.01
